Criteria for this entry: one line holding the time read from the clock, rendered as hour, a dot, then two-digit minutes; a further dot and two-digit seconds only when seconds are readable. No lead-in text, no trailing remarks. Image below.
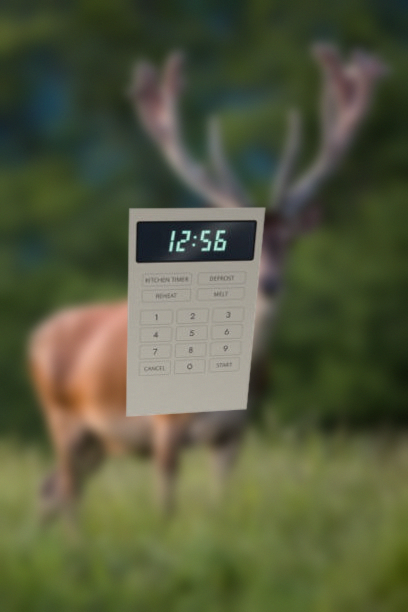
12.56
